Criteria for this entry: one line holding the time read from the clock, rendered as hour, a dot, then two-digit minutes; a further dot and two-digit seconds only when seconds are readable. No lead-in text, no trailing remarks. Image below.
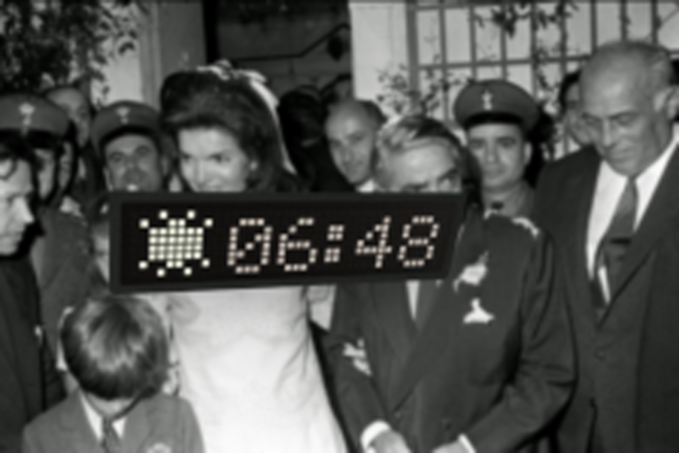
6.48
